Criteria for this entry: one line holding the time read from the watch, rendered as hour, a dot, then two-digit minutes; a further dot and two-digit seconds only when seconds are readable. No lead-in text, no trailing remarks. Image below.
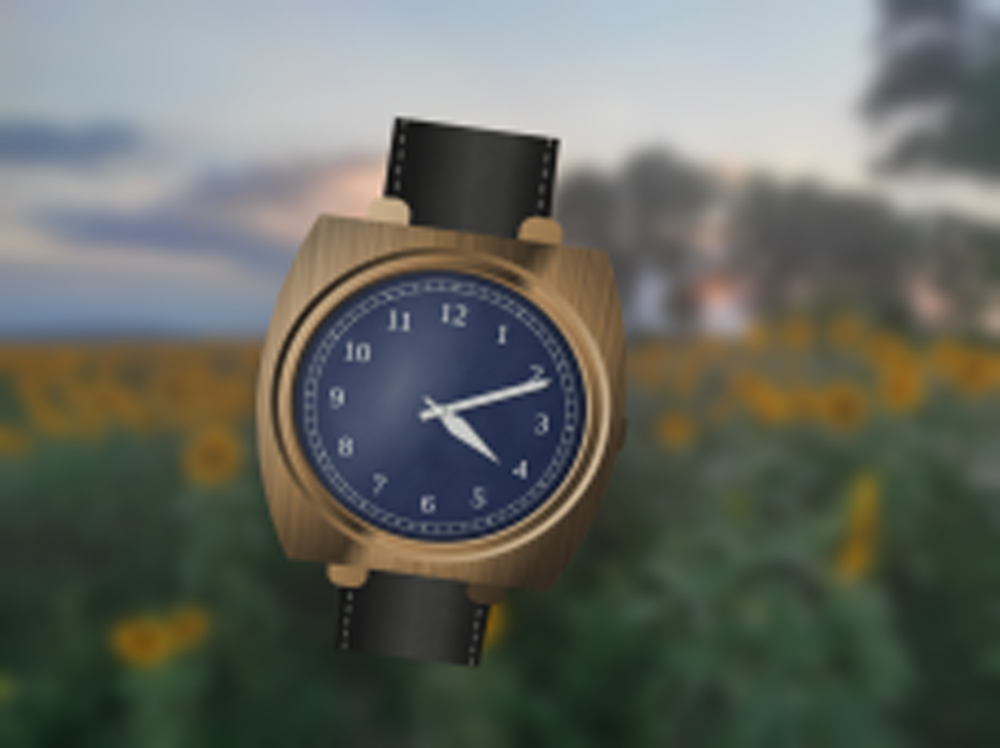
4.11
